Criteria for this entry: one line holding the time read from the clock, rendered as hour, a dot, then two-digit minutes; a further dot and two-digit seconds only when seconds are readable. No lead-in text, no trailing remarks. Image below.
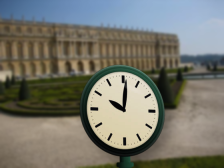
10.01
